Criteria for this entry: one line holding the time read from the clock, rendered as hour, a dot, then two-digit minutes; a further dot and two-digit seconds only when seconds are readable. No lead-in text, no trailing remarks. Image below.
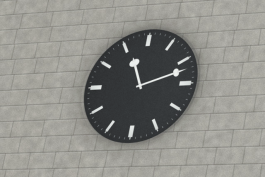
11.12
